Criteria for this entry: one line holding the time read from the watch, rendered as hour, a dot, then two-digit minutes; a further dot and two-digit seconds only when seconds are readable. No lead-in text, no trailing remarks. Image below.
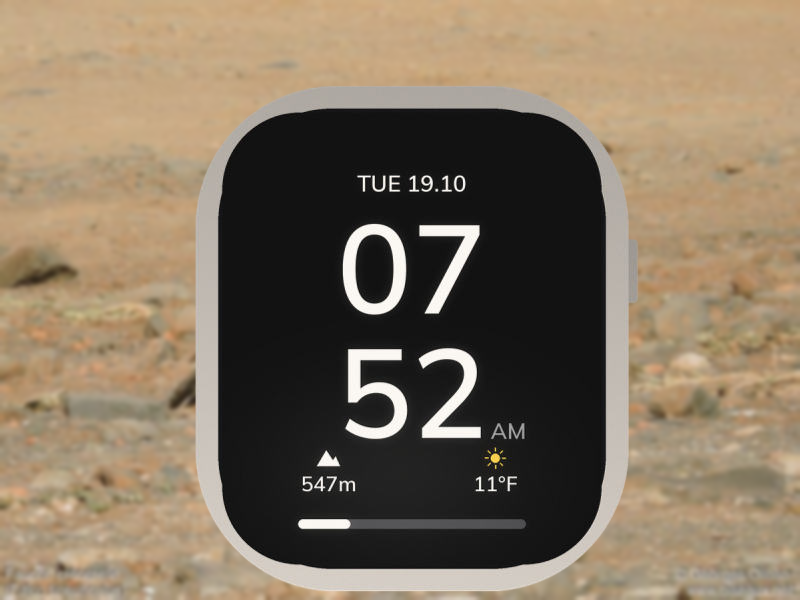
7.52
